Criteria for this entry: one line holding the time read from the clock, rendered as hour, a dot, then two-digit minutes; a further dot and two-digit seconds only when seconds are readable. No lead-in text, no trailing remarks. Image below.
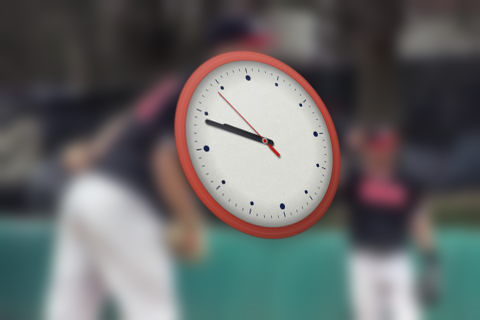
9.48.54
